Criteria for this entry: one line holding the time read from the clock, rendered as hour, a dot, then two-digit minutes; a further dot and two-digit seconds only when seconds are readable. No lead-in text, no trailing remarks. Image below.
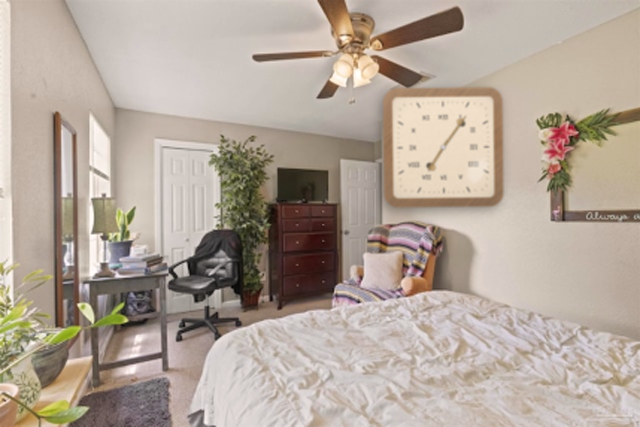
7.06
